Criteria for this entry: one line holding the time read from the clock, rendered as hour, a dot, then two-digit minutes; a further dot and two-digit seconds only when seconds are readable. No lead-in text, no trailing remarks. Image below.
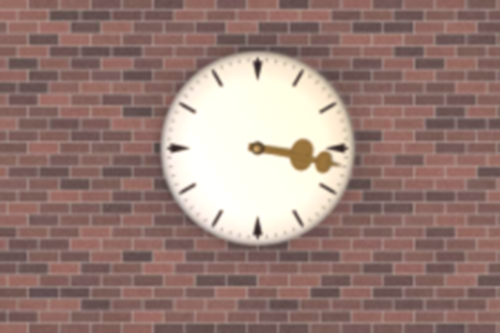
3.17
